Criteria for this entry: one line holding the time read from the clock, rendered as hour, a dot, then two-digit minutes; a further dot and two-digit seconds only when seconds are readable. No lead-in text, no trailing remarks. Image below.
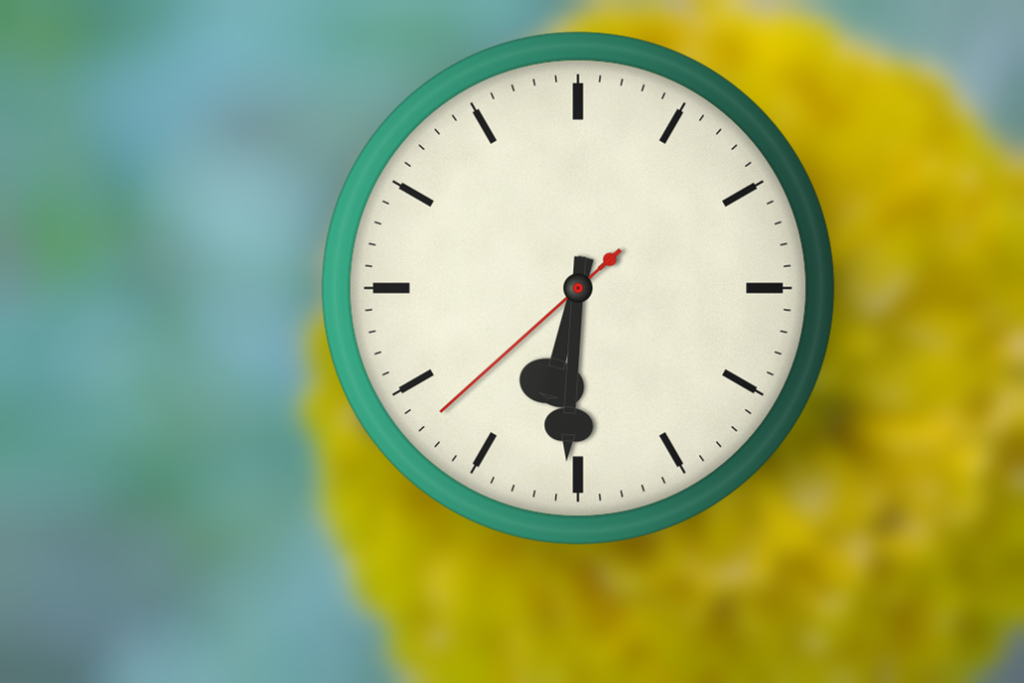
6.30.38
